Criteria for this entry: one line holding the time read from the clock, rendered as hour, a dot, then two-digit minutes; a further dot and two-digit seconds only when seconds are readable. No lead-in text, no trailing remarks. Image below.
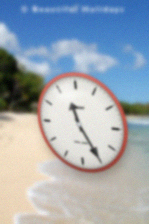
11.25
